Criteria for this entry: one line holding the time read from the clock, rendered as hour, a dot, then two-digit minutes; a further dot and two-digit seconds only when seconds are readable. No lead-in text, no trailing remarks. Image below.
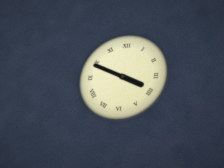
3.49
